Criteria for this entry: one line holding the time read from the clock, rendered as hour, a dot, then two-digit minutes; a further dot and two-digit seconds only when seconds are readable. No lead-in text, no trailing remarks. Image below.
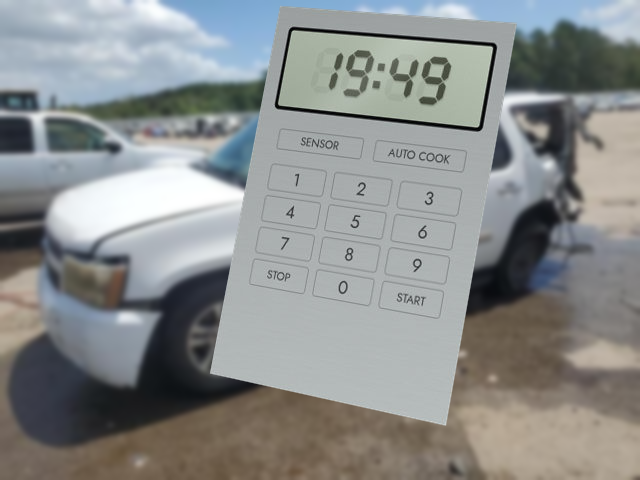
19.49
